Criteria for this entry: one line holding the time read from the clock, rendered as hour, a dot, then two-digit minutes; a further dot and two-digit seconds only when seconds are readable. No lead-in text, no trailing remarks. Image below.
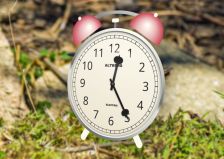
12.25
